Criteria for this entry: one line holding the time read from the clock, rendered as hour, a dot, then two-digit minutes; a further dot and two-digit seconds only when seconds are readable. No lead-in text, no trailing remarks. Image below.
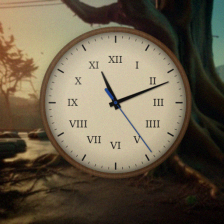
11.11.24
